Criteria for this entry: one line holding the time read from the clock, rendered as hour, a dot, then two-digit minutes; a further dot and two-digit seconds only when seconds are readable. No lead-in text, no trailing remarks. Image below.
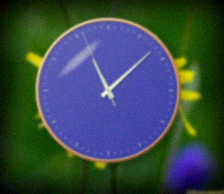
11.07.56
